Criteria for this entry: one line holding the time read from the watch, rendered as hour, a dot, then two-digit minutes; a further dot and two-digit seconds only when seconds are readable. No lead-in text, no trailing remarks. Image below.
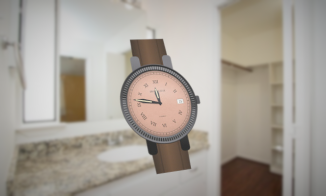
11.47
